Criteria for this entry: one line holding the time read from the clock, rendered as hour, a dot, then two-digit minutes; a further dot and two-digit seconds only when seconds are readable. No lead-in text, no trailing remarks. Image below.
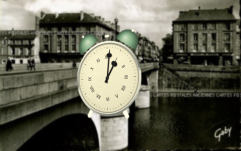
1.01
